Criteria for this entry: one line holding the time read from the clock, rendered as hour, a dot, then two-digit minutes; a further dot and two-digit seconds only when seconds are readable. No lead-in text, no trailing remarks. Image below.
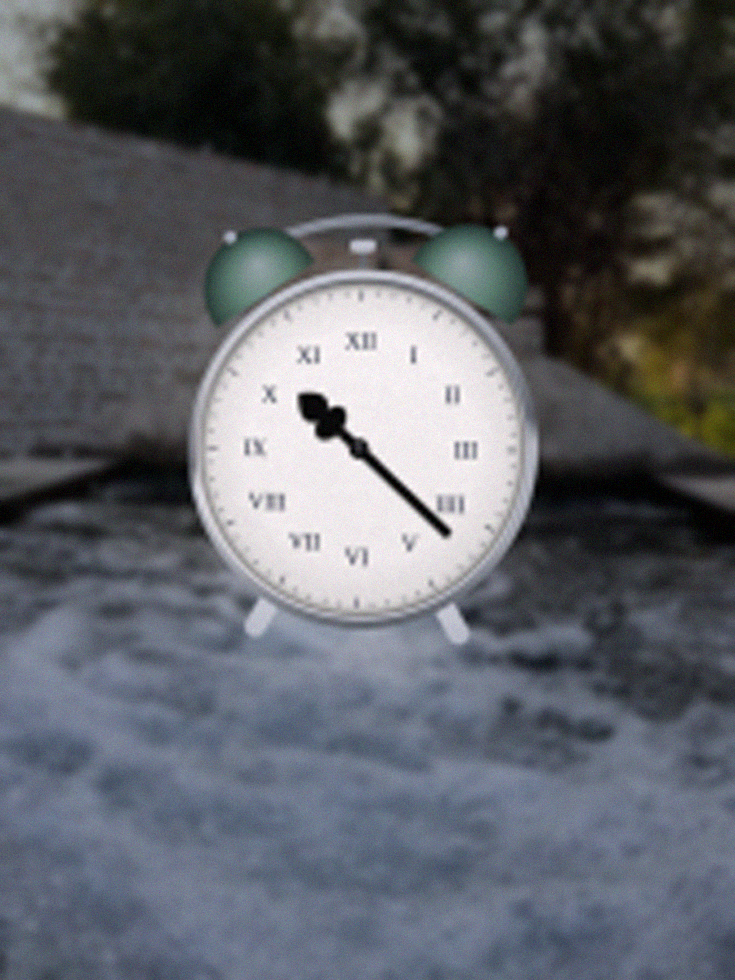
10.22
